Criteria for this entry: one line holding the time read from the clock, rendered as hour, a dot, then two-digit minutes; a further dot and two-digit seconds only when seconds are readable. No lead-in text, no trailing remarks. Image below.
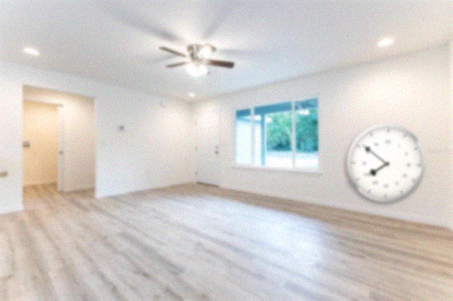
7.51
